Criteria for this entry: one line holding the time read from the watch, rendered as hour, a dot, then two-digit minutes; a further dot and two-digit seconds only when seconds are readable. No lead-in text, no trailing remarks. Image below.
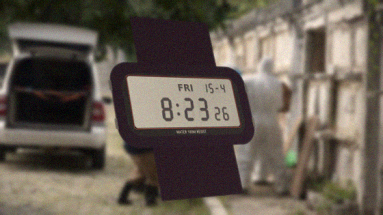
8.23.26
